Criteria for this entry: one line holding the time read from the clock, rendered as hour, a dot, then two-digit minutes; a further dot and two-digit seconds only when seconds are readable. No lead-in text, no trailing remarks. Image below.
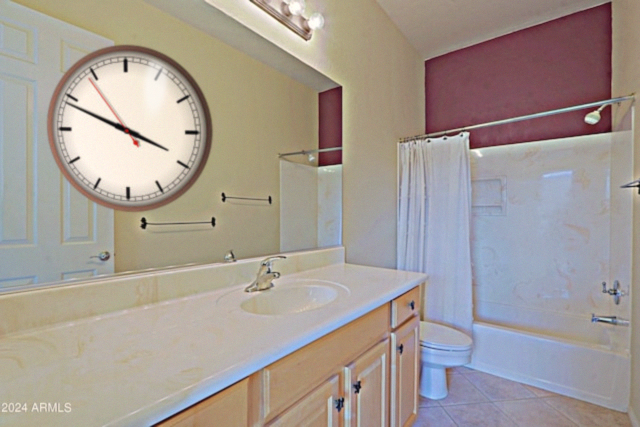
3.48.54
